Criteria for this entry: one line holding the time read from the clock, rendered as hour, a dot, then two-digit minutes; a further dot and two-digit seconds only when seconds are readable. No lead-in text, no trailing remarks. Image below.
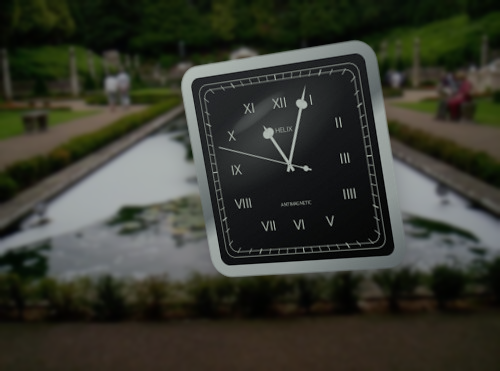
11.03.48
